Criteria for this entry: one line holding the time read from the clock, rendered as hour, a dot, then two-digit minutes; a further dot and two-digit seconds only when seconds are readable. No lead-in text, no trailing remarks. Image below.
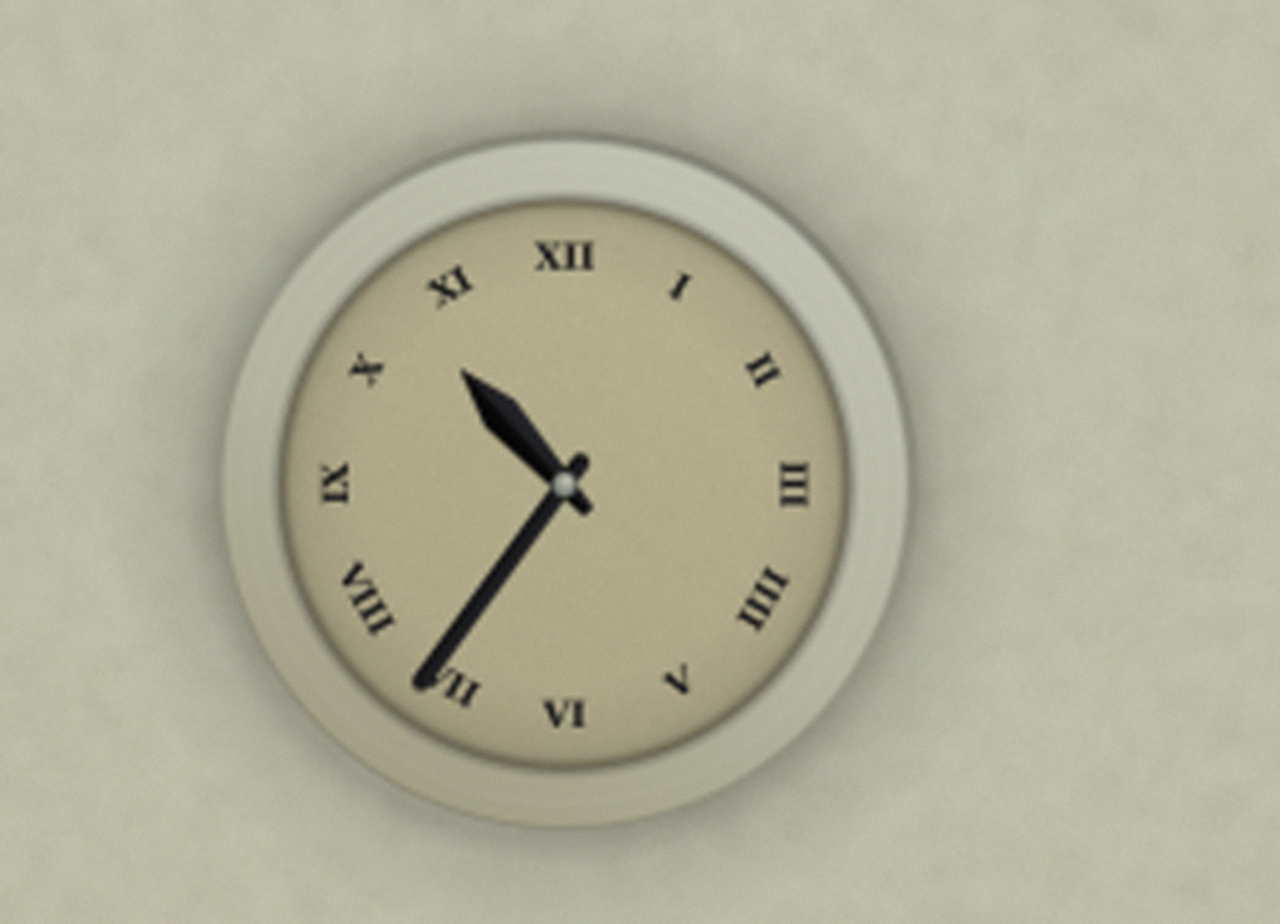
10.36
